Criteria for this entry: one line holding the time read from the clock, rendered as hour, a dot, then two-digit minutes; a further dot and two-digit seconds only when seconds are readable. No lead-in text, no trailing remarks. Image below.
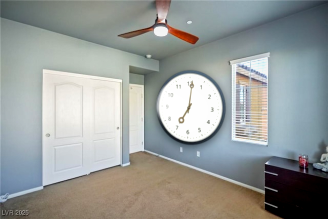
7.01
